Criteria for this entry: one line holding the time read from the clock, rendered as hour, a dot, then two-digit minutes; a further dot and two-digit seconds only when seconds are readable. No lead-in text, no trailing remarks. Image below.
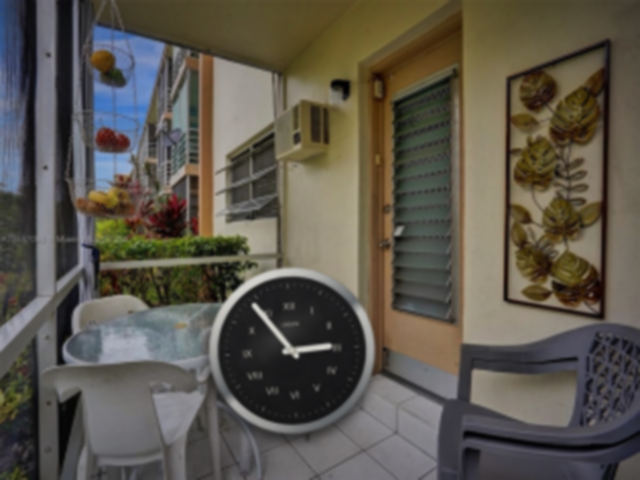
2.54
